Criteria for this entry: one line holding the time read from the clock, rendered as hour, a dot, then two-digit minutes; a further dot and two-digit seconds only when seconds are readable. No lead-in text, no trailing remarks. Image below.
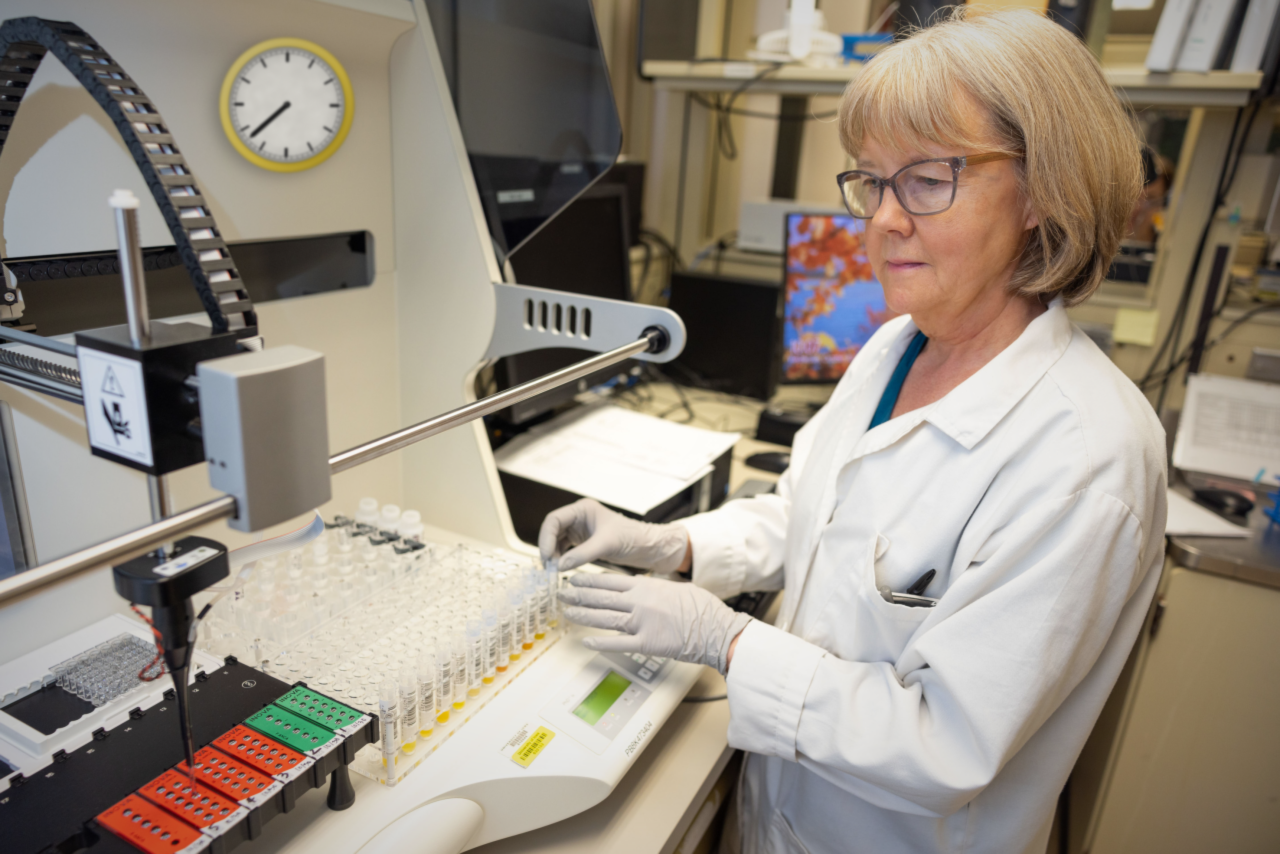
7.38
